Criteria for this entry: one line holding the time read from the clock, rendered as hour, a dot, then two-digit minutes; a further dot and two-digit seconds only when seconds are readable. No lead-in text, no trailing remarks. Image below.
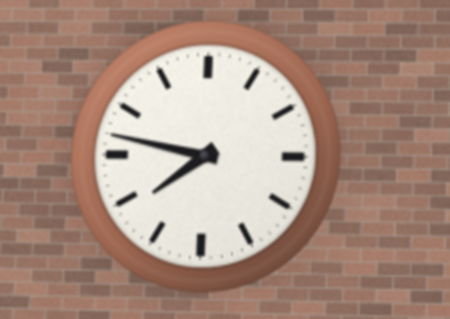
7.47
